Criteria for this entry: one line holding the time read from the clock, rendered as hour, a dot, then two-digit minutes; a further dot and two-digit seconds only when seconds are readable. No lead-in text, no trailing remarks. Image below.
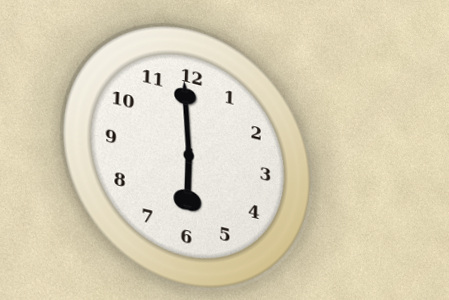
5.59
